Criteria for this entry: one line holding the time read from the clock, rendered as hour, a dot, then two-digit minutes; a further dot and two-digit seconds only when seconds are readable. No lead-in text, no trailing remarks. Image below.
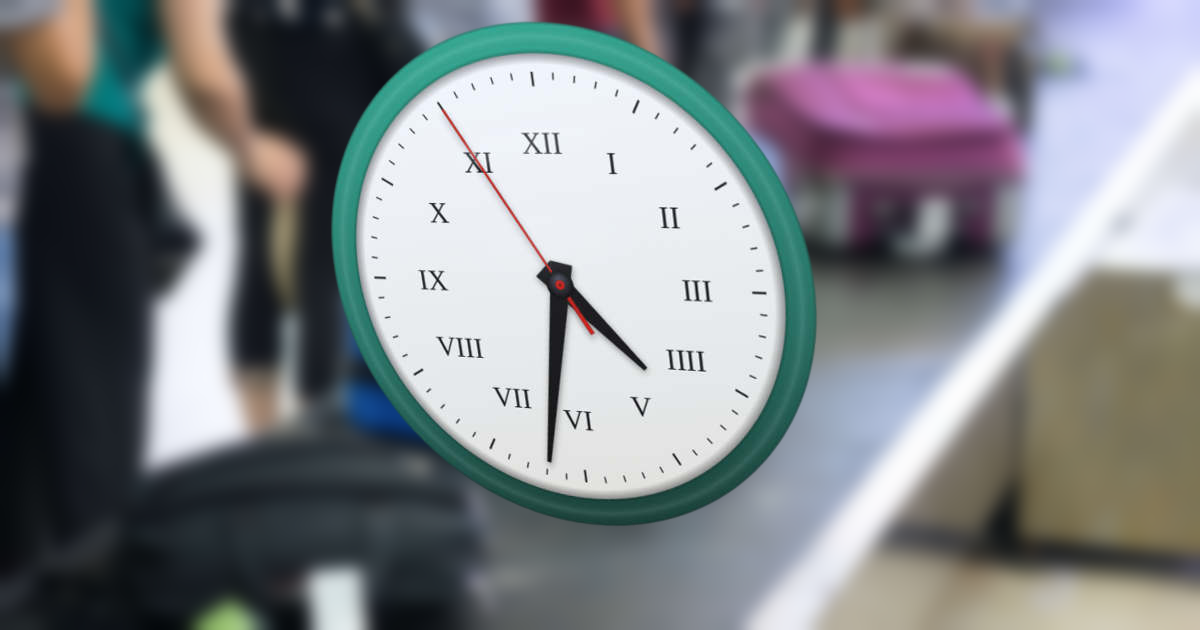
4.31.55
